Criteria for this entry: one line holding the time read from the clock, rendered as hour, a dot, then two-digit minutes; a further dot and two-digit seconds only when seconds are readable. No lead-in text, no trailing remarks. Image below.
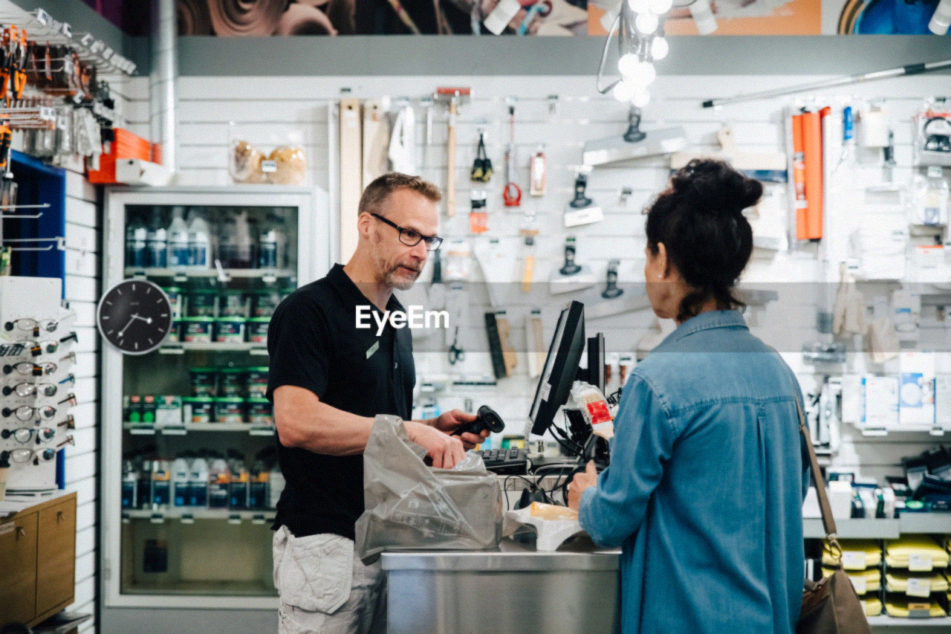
3.37
